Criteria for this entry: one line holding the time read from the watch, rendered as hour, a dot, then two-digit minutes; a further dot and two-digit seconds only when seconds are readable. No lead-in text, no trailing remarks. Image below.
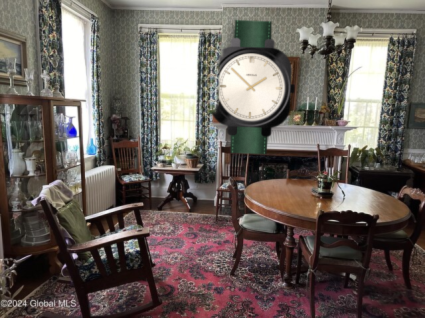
1.52
